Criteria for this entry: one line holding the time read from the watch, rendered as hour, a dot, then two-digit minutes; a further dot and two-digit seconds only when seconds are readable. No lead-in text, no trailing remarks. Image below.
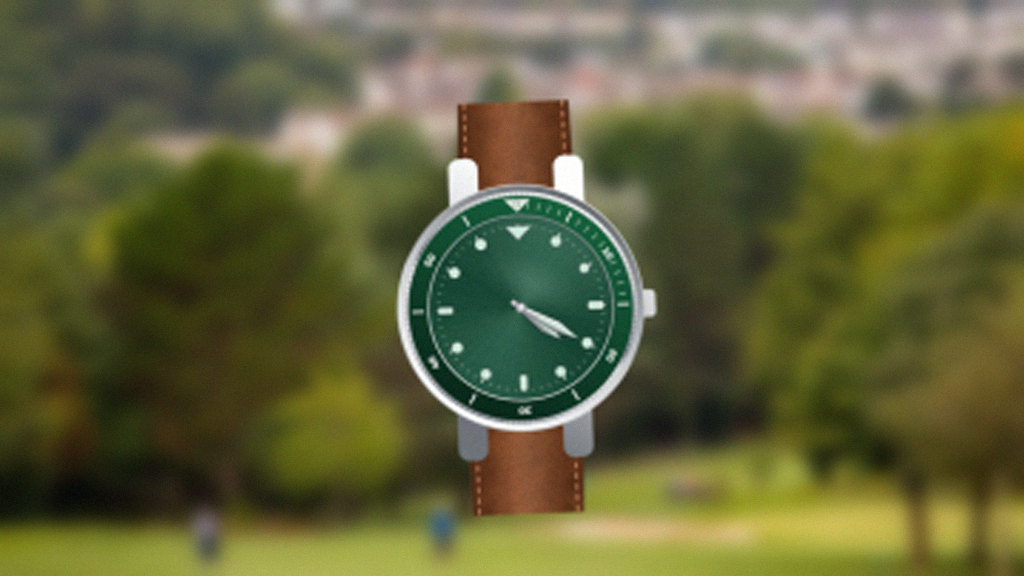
4.20
